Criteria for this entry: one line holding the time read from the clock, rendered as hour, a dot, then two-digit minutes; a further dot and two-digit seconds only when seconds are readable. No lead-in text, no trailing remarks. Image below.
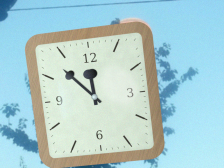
11.53
